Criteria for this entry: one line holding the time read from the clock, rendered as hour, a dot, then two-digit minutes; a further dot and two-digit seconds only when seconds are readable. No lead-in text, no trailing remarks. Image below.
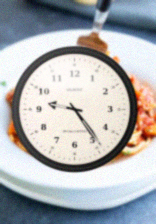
9.24
